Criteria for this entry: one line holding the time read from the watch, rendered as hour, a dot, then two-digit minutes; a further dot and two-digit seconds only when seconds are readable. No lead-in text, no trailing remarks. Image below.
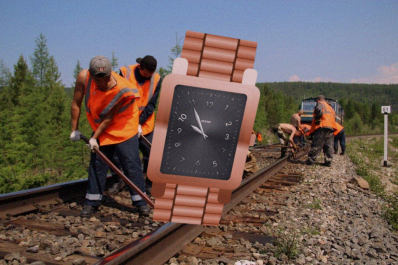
9.55
